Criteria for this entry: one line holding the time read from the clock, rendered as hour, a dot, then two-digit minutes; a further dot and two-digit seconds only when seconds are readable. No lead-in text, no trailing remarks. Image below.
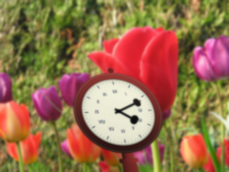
4.11
